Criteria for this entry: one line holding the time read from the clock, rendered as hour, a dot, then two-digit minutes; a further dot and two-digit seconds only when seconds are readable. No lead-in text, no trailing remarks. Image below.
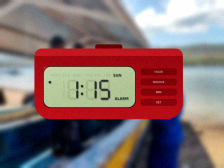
1.15
